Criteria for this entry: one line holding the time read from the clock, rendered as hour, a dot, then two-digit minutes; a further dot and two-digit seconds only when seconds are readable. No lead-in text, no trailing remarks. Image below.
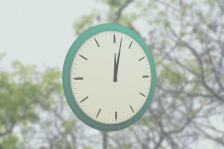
12.02
